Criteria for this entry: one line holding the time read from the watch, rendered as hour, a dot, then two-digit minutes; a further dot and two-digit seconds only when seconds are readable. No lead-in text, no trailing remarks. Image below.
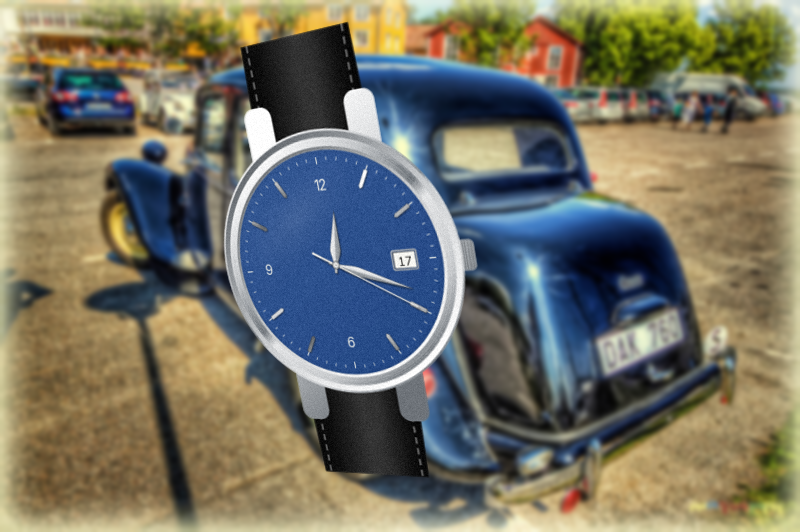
12.18.20
